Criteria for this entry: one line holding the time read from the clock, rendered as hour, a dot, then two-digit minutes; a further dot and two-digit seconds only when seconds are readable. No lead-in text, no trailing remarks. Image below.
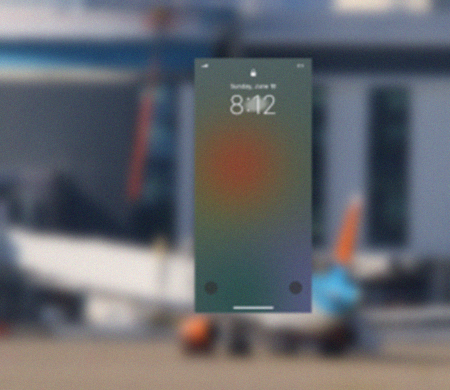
8.12
